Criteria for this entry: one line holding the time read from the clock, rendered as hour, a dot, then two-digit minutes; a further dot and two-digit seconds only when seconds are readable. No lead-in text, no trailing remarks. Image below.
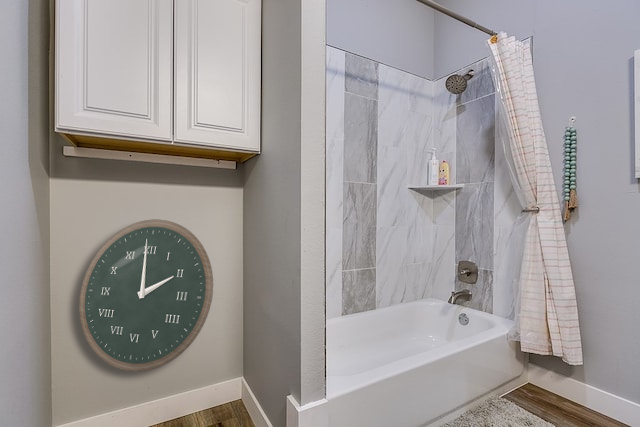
1.59
